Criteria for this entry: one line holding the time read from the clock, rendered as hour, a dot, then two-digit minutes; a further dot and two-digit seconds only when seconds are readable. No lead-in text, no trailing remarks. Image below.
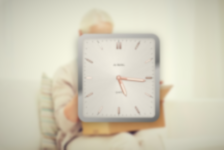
5.16
